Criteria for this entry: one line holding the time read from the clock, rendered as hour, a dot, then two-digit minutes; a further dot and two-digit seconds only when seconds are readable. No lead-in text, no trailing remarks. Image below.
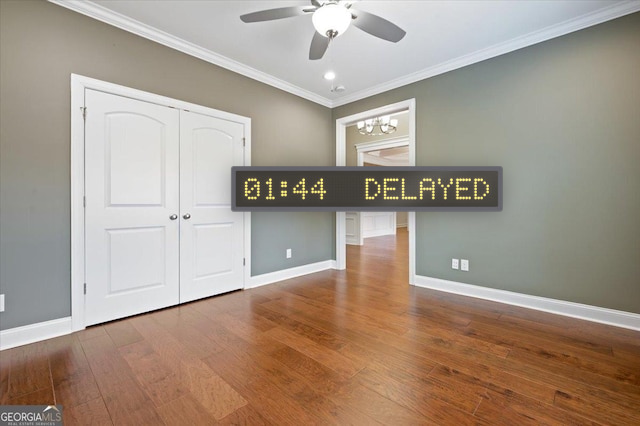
1.44
